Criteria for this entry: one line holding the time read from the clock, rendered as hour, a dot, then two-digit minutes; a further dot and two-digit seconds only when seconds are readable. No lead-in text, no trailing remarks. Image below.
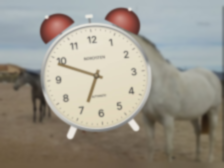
6.49
